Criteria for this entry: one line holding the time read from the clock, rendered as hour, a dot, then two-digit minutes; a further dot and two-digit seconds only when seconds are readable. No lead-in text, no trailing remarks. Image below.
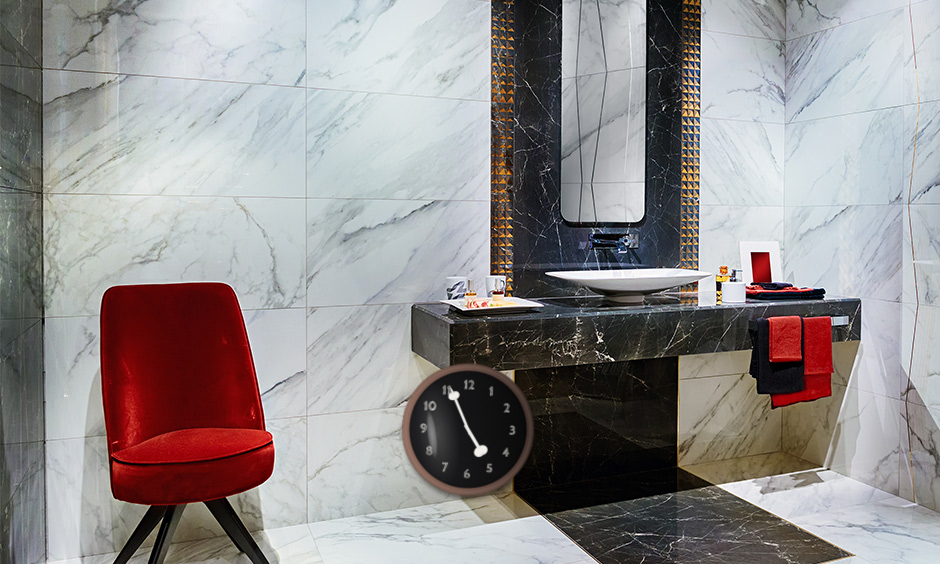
4.56
